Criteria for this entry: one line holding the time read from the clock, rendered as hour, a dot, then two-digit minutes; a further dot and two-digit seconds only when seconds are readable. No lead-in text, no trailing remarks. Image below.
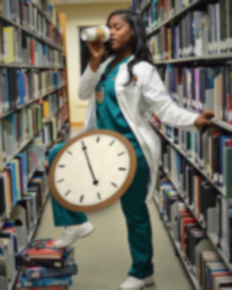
4.55
